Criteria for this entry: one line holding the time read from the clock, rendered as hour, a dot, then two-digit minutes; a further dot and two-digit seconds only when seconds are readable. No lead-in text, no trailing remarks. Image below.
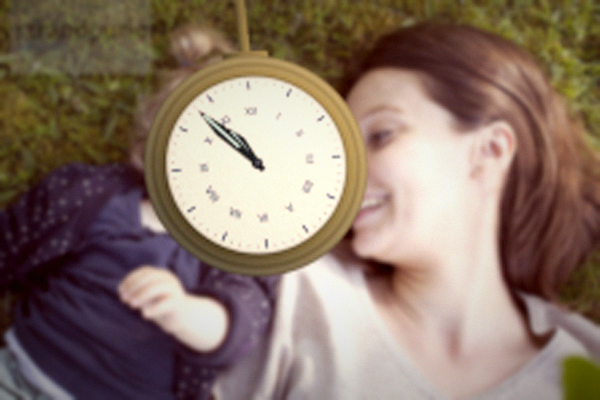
10.53
